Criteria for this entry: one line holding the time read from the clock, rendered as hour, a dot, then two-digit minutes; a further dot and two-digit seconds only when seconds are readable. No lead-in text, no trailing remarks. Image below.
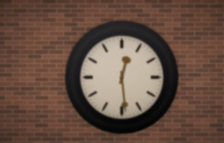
12.29
